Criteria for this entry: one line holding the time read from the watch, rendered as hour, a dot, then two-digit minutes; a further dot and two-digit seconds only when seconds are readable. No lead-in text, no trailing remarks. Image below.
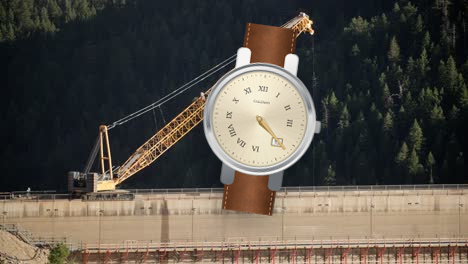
4.22
